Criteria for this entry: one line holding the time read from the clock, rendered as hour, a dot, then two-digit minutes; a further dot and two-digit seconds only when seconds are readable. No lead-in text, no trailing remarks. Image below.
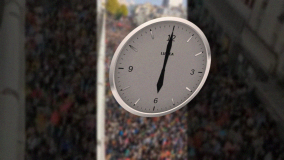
6.00
